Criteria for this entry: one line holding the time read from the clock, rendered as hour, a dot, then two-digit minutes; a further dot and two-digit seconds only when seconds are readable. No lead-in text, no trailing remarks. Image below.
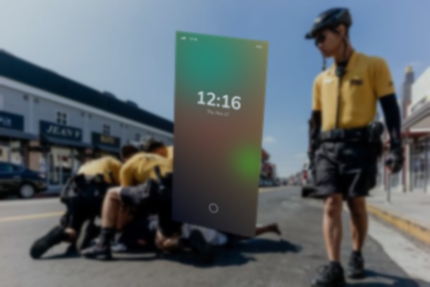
12.16
